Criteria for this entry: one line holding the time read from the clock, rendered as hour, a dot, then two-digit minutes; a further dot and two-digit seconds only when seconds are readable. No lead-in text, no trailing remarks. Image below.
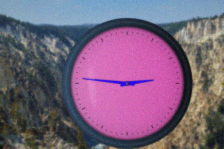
2.46
